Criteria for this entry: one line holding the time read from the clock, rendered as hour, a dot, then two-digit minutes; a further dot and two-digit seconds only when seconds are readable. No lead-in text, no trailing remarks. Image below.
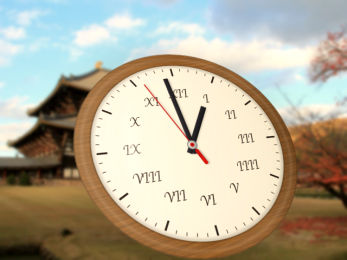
12.58.56
